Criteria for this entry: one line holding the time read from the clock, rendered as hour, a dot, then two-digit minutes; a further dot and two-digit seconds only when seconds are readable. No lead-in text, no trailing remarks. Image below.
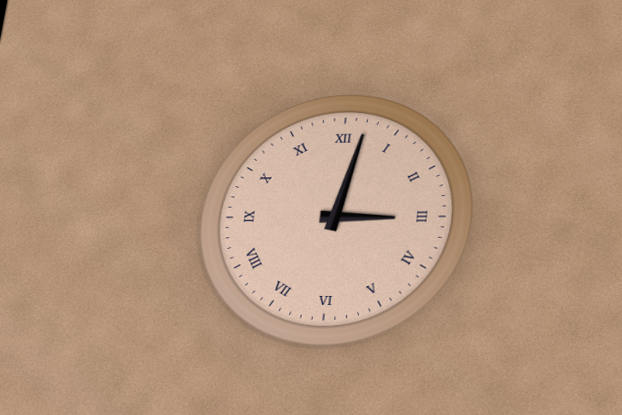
3.02
